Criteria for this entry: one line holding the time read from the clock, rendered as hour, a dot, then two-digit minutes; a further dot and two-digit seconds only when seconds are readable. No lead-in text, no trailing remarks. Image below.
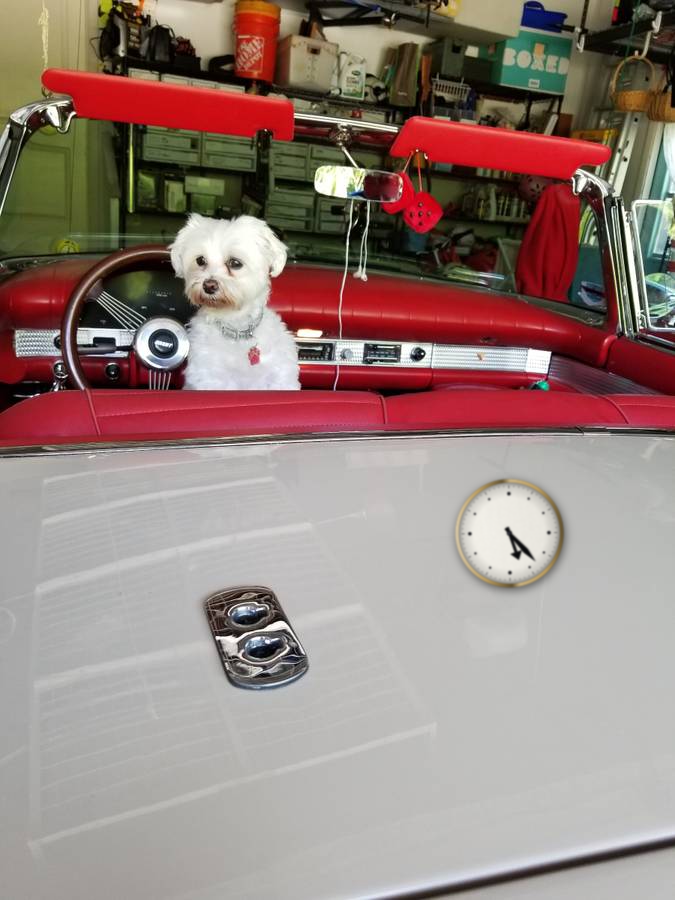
5.23
